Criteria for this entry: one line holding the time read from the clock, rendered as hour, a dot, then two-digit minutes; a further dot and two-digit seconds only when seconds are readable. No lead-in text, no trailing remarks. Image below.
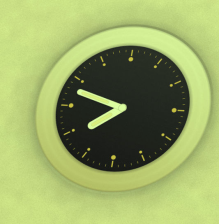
7.48
